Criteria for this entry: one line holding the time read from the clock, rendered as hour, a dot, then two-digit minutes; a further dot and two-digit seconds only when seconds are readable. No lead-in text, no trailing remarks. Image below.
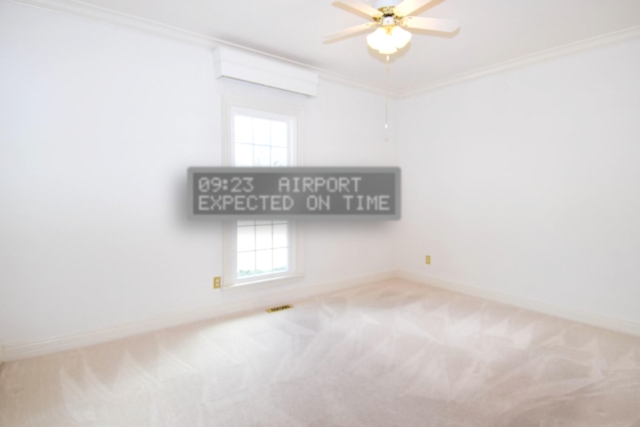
9.23
